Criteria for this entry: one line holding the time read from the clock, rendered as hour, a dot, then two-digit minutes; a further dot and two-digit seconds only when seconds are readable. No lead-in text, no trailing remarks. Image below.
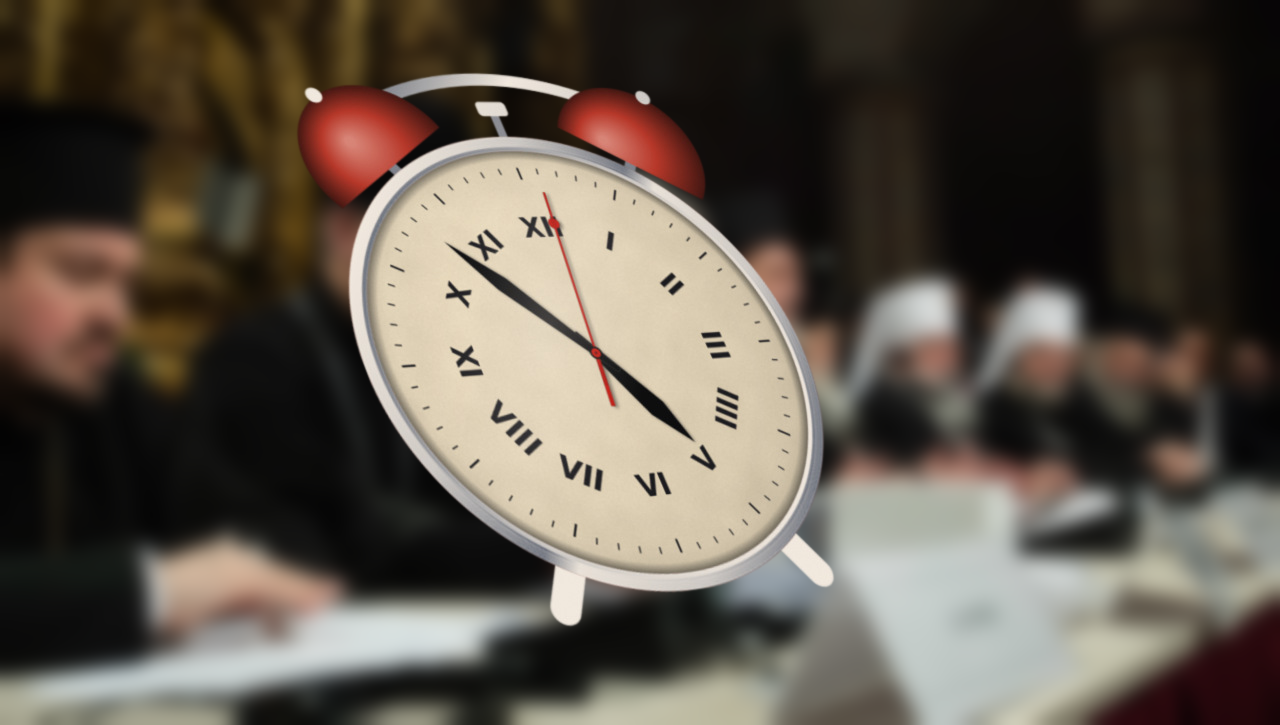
4.53.01
